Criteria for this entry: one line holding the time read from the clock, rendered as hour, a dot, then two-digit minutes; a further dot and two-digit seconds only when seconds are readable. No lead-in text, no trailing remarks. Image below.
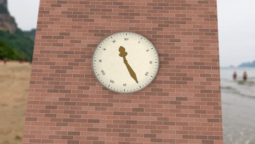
11.25
